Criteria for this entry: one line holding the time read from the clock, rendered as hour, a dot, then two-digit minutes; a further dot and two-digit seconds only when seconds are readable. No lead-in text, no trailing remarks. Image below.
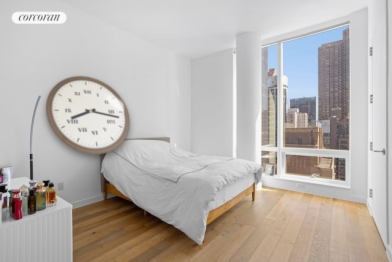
8.17
